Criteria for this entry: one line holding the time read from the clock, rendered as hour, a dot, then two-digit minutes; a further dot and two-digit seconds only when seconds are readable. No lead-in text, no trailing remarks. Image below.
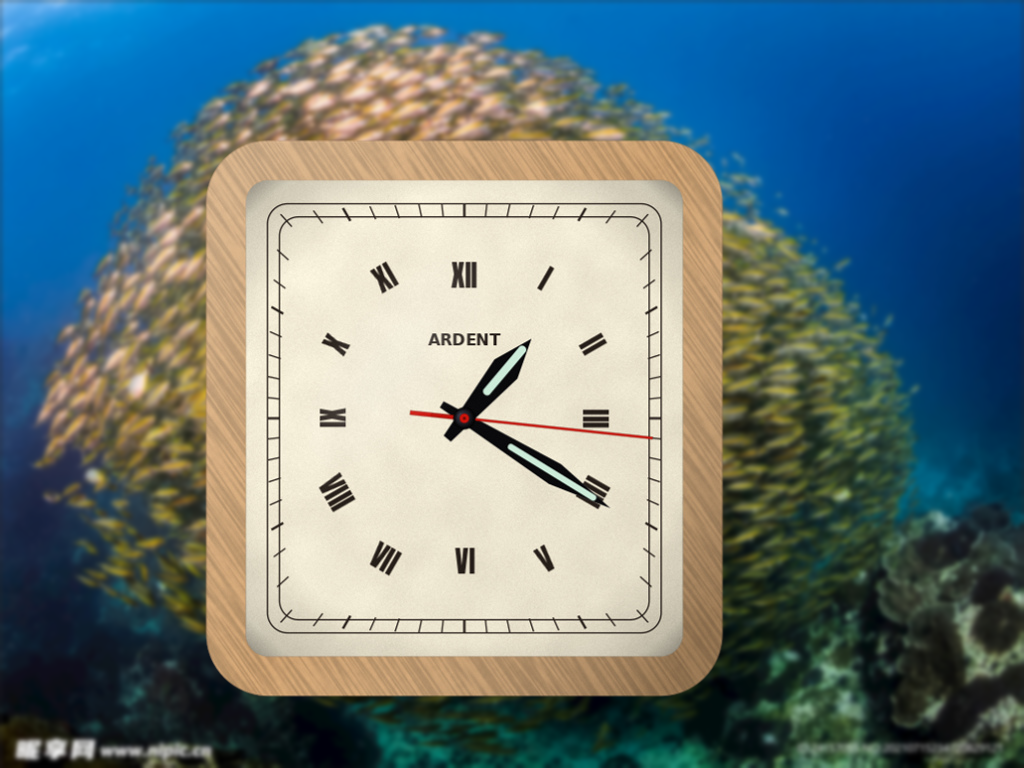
1.20.16
